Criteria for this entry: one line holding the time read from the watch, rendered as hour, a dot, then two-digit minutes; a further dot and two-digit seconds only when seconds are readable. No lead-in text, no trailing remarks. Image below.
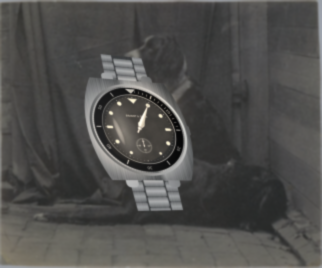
1.05
